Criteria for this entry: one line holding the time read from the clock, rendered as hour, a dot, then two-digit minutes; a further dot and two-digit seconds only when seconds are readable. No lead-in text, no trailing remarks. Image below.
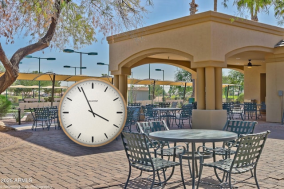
3.56
